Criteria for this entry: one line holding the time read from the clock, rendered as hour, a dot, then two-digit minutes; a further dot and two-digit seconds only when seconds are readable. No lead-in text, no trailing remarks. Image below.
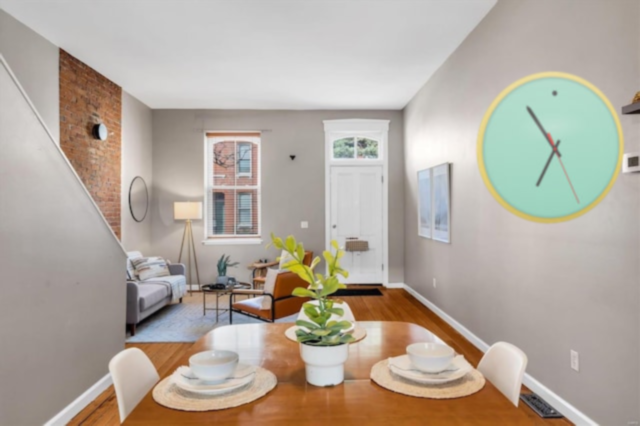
6.54.26
